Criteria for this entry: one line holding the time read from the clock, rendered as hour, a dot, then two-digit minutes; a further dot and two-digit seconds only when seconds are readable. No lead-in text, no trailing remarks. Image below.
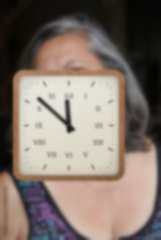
11.52
